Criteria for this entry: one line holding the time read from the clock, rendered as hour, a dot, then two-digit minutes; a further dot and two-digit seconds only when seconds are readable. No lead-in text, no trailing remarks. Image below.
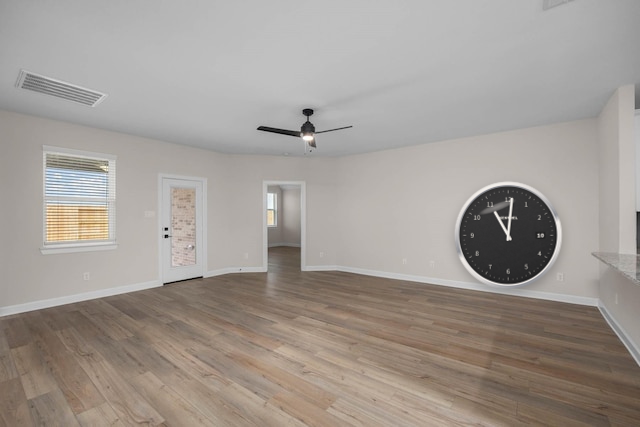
11.01
